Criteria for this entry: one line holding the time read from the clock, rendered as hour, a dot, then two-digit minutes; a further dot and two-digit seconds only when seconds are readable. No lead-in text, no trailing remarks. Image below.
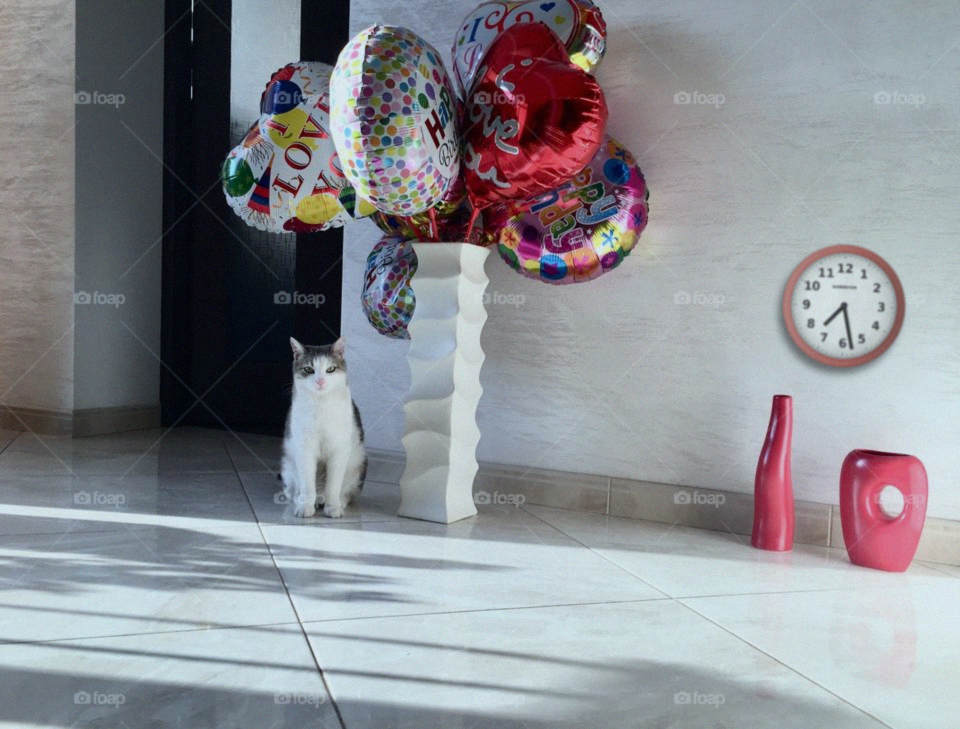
7.28
